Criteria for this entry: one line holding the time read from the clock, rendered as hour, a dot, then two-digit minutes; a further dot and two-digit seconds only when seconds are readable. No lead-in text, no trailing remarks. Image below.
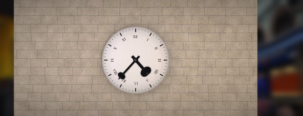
4.37
